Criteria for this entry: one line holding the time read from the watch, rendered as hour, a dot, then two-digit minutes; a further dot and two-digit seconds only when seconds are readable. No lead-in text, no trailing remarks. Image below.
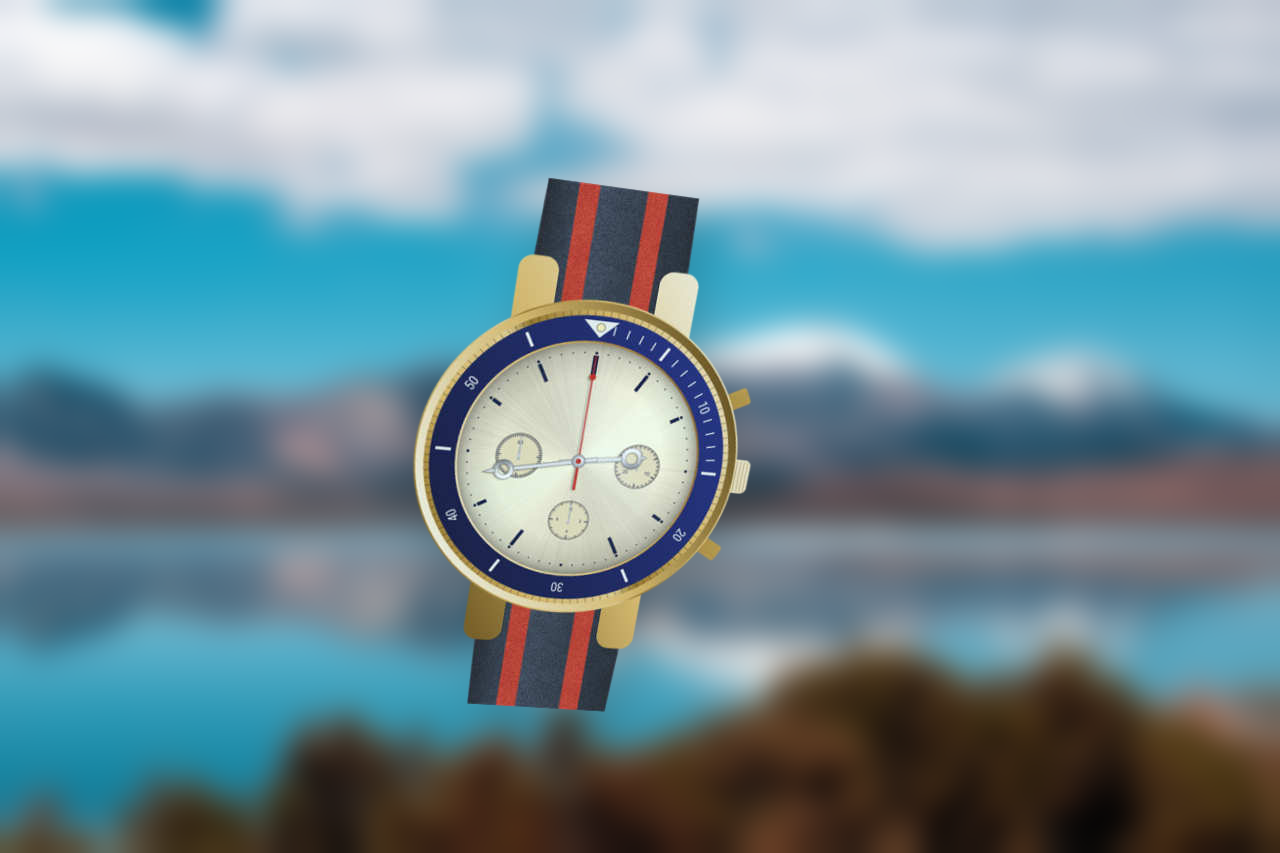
2.43
